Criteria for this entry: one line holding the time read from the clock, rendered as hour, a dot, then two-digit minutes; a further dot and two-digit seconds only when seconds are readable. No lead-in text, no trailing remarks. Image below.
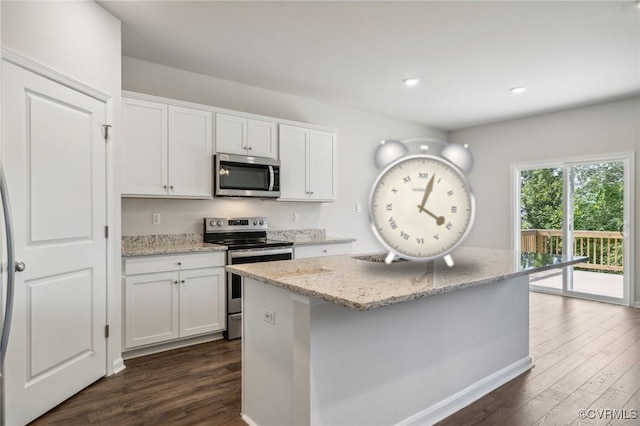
4.03
